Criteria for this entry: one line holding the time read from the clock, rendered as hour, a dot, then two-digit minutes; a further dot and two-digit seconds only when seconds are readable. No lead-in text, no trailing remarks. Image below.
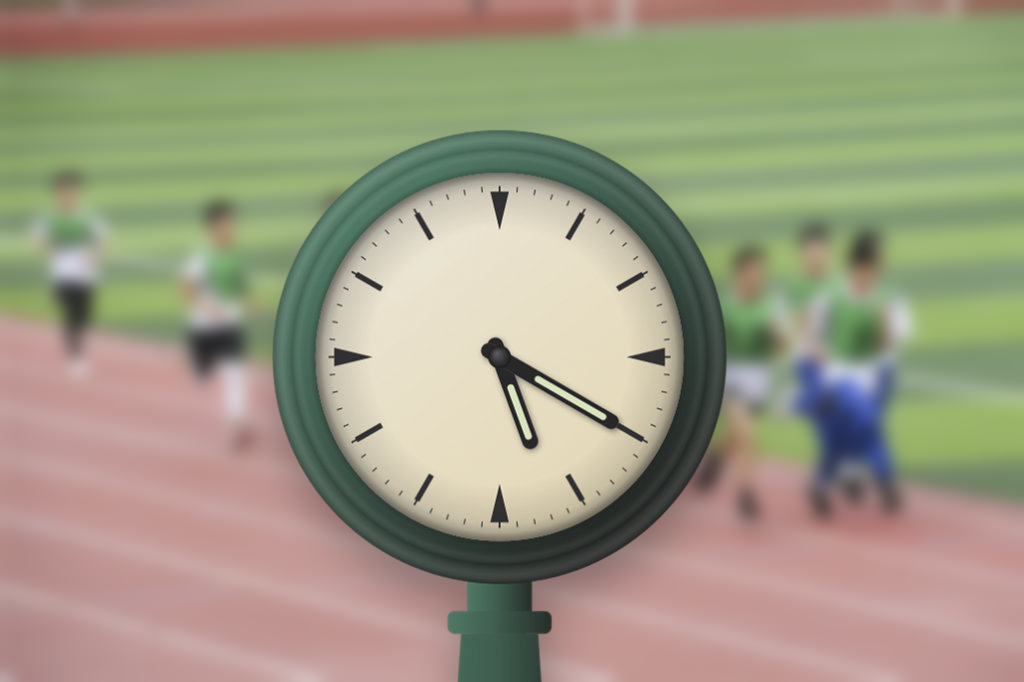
5.20
